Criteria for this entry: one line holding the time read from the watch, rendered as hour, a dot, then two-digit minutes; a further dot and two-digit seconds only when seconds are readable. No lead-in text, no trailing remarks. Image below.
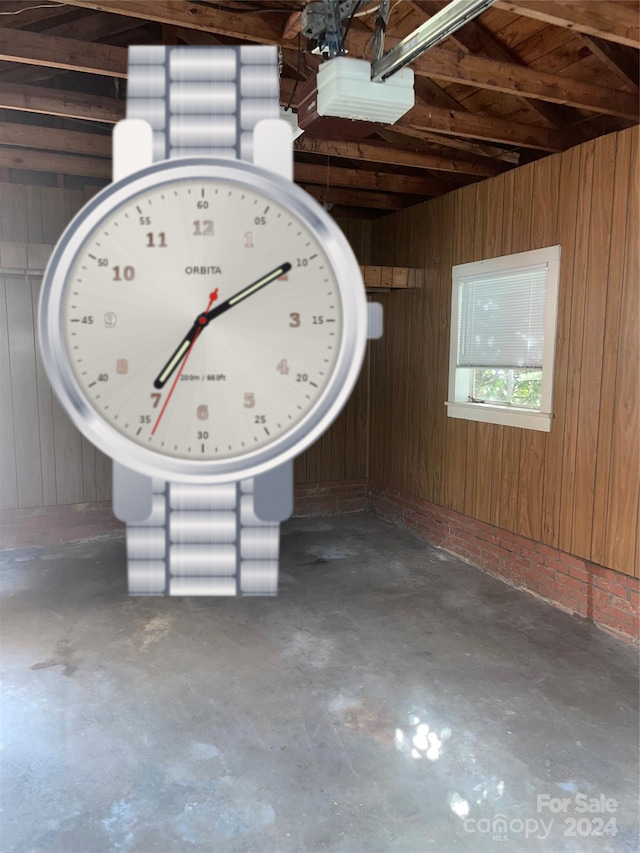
7.09.34
